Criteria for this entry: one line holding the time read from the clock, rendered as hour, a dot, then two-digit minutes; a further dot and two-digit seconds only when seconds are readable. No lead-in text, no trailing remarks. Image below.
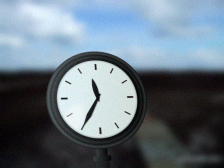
11.35
